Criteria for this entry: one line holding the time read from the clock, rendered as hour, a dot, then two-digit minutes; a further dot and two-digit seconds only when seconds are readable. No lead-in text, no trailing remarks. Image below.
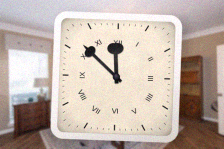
11.52
